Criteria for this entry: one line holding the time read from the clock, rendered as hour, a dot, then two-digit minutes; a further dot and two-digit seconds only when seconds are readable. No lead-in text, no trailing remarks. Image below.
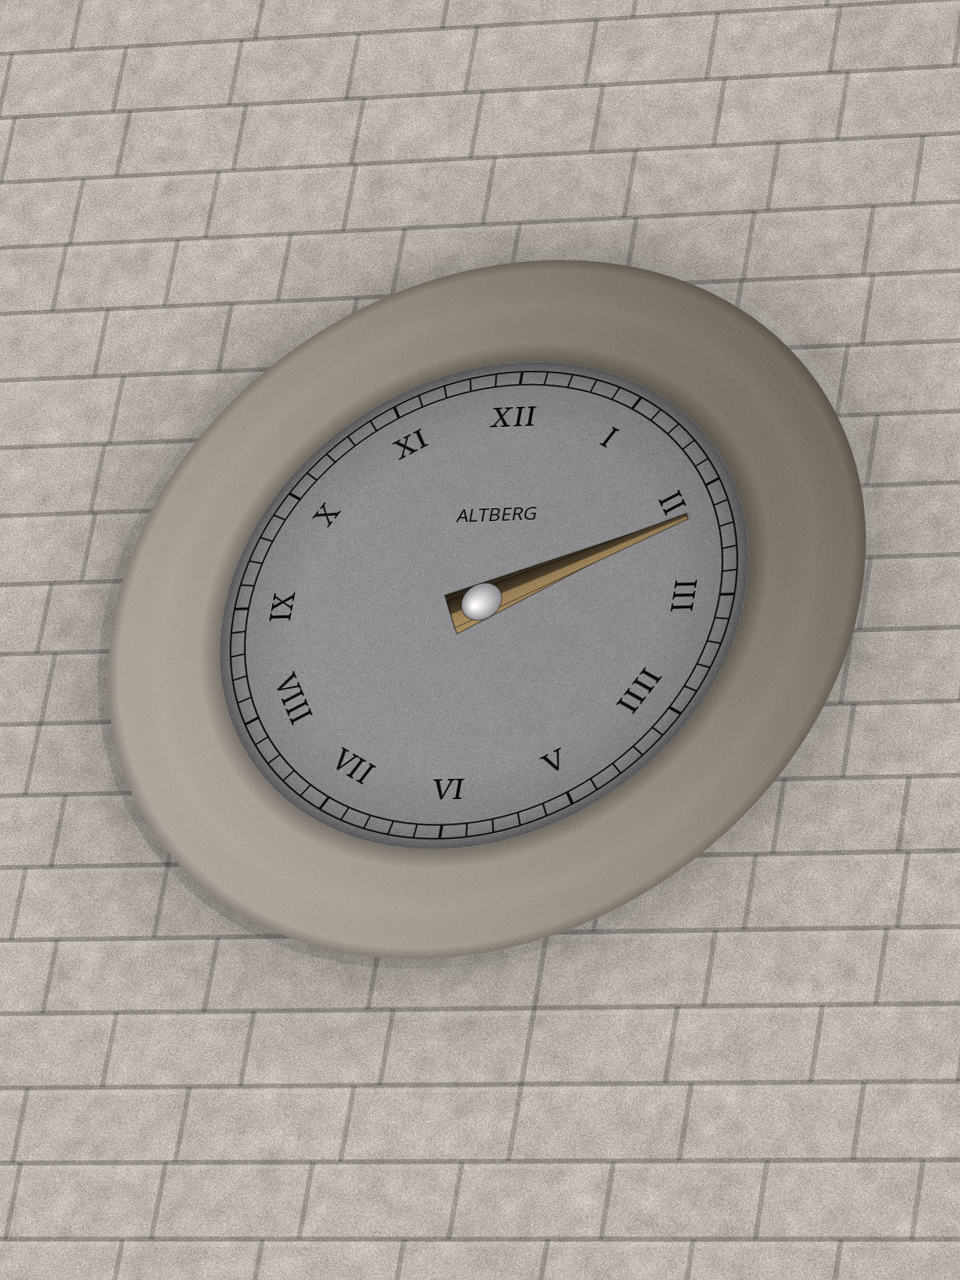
2.11
